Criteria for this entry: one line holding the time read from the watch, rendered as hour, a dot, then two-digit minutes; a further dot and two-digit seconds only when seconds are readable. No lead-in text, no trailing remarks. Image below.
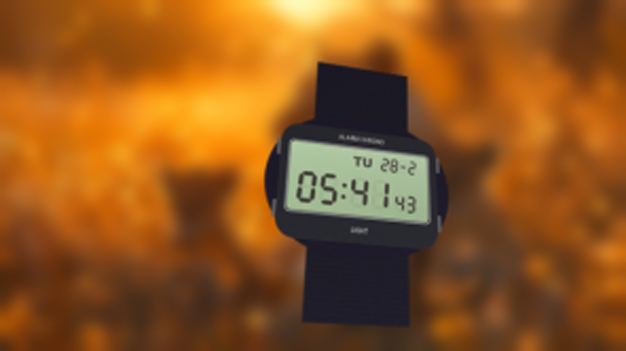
5.41.43
